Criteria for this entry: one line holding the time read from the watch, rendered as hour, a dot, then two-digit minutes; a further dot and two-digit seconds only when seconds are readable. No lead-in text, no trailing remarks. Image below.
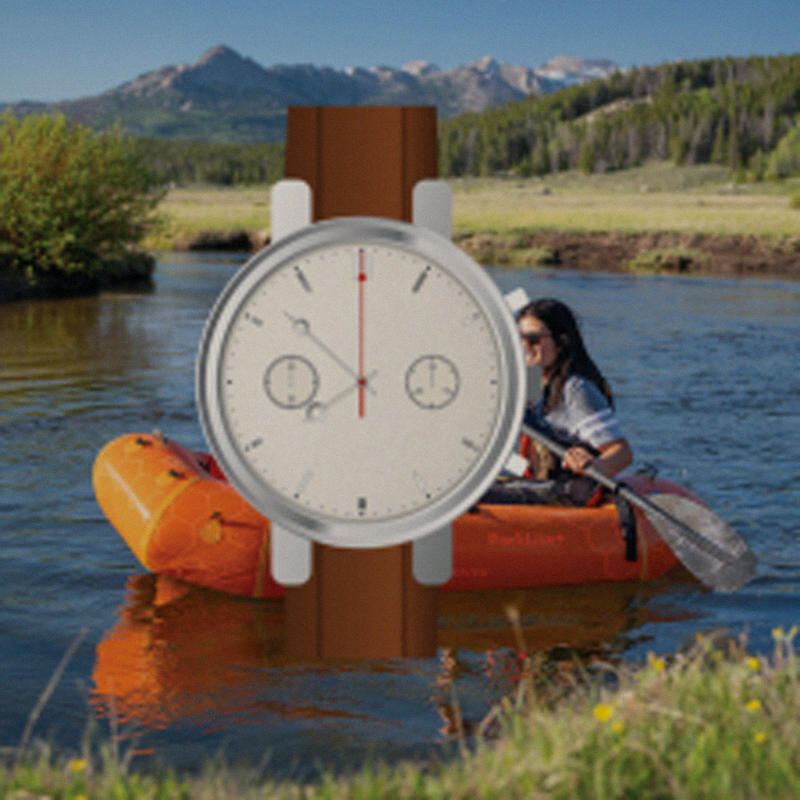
7.52
